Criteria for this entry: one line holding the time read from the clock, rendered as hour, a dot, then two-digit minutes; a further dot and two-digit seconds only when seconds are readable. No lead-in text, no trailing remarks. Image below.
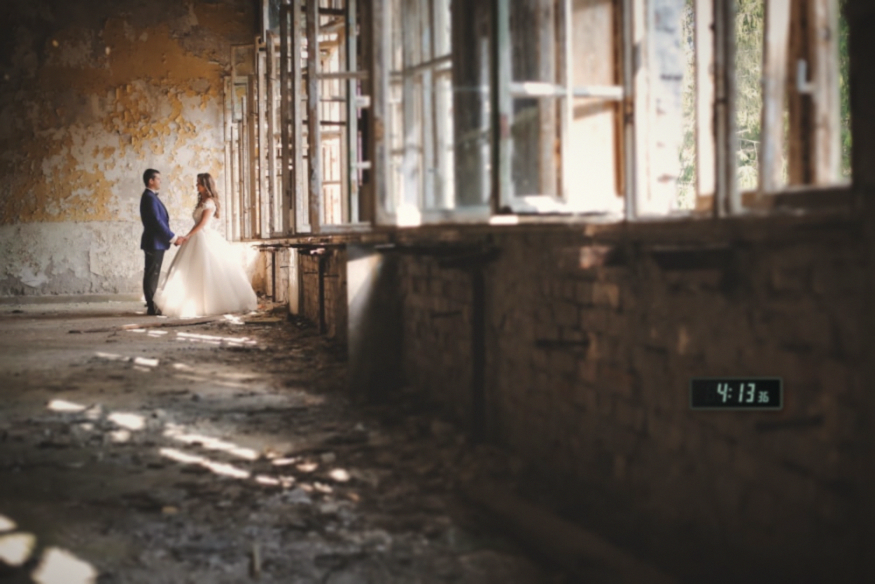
4.13
